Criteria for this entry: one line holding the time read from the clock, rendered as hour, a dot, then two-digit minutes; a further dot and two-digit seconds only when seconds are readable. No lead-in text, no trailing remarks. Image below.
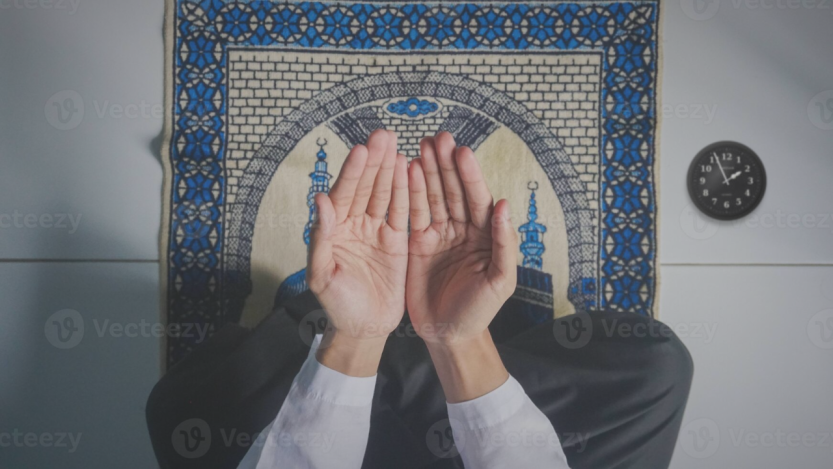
1.56
